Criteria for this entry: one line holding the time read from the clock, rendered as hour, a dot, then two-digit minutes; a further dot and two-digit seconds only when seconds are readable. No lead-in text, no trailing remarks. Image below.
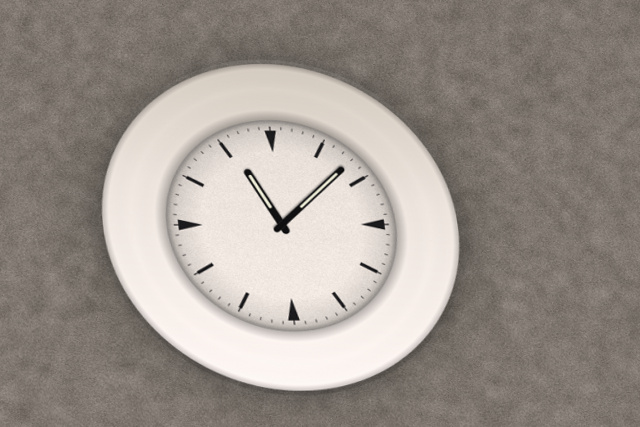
11.08
